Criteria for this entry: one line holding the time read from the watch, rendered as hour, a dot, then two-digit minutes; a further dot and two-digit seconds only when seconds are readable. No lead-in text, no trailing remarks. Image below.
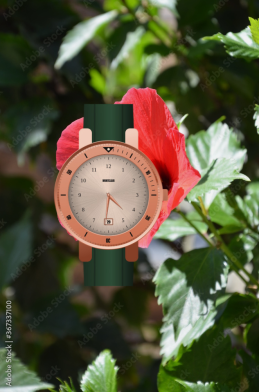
4.31
